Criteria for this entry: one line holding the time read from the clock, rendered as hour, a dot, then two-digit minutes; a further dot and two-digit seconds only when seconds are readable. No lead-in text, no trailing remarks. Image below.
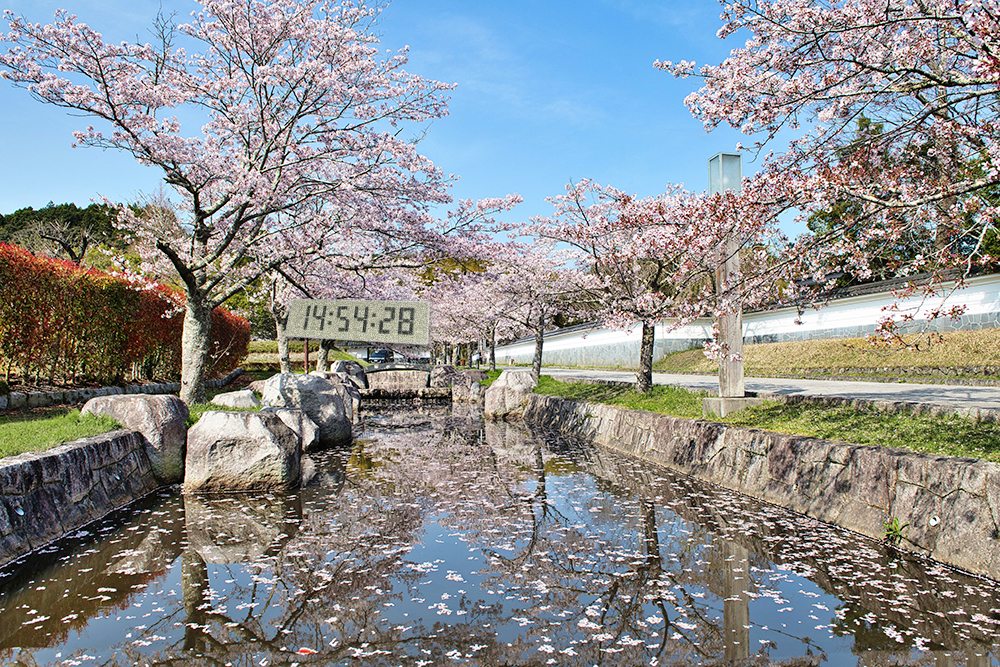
14.54.28
